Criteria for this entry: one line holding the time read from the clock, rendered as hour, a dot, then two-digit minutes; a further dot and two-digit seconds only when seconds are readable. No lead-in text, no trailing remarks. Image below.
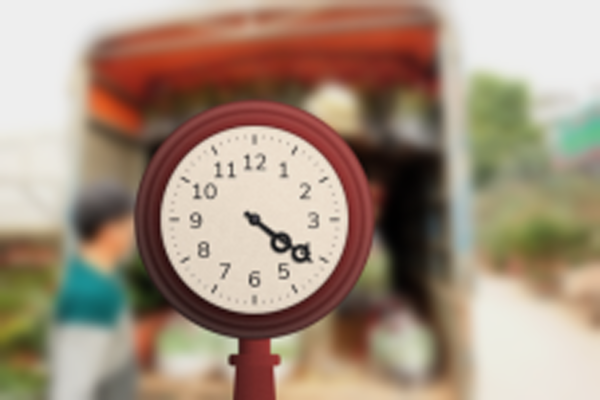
4.21
